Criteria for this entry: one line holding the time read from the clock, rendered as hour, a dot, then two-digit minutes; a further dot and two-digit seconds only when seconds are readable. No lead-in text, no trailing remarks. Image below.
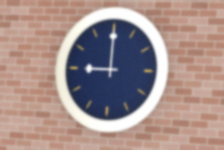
9.00
